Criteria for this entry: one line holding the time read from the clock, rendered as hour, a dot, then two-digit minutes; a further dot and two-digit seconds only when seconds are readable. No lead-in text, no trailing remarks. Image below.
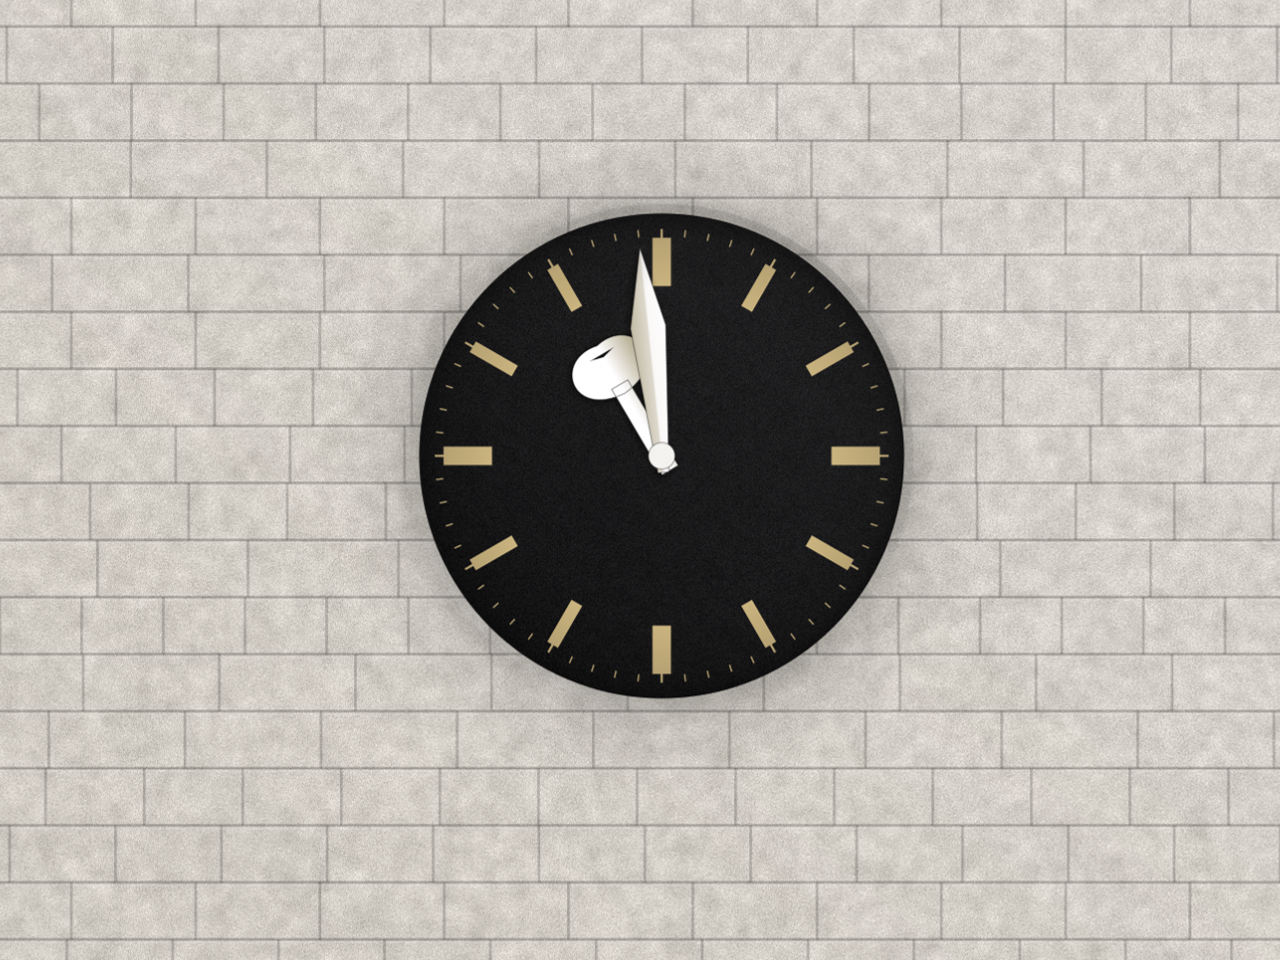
10.59
